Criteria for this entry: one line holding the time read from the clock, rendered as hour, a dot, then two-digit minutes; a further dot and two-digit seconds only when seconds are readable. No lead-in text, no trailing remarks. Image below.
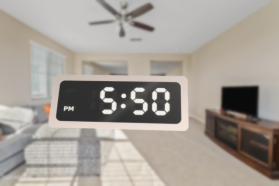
5.50
